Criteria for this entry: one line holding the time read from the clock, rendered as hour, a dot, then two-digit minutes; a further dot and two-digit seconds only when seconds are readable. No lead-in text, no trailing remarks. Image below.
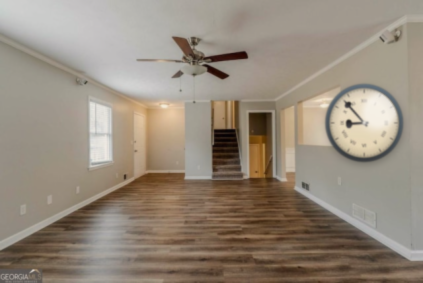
8.53
